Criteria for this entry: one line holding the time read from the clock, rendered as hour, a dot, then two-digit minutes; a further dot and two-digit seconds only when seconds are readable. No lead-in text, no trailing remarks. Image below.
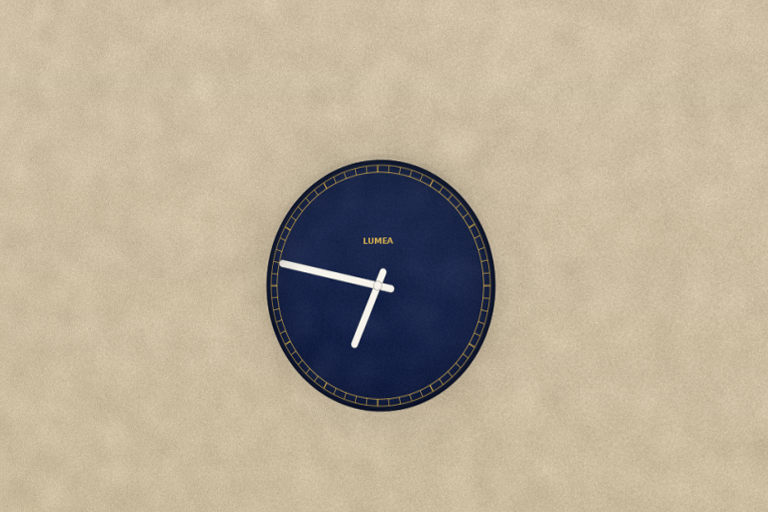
6.47
